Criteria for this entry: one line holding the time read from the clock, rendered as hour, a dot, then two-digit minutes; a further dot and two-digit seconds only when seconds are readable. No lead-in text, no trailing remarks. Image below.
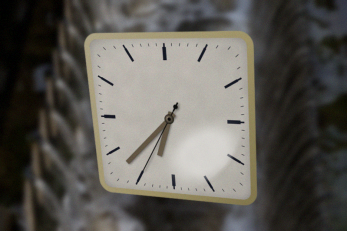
6.37.35
